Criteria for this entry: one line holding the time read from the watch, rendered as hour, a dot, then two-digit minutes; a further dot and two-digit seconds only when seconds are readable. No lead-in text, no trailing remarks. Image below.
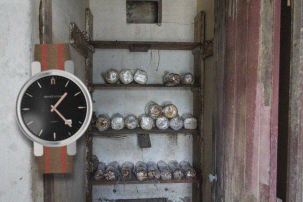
1.23
